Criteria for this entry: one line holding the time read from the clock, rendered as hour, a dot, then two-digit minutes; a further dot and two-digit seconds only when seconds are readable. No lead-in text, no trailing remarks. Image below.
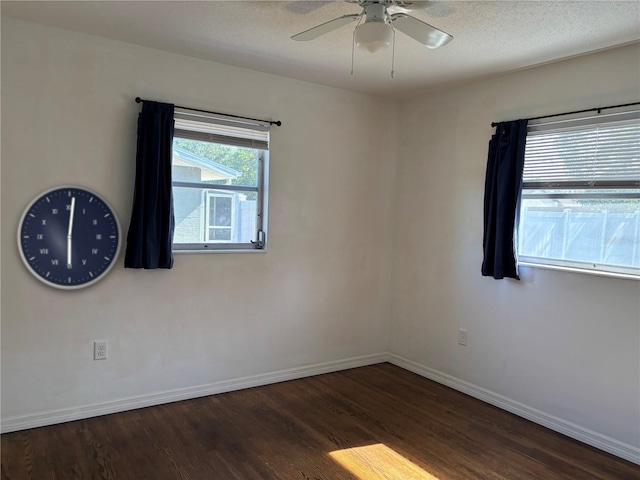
6.01
